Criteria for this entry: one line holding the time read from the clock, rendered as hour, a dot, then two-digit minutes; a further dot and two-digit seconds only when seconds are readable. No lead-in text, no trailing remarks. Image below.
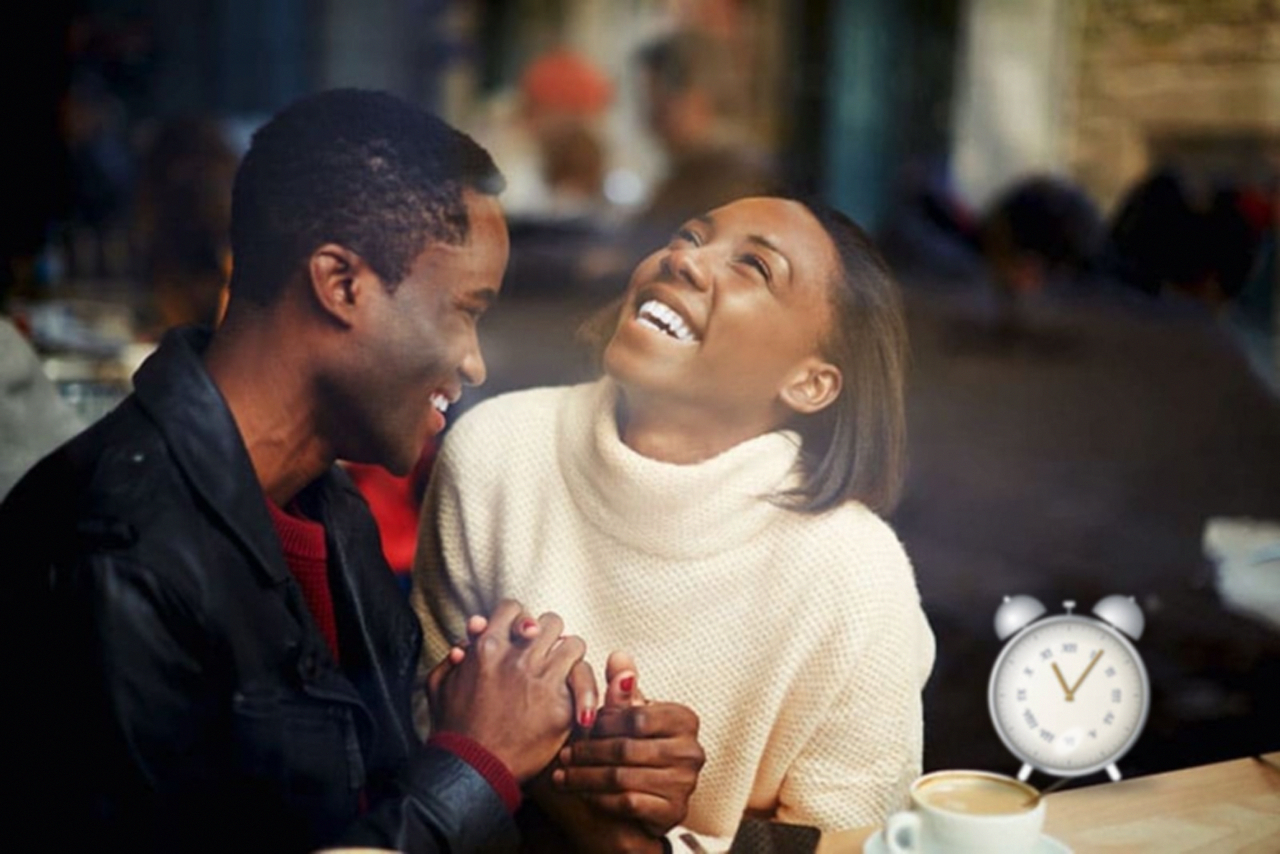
11.06
